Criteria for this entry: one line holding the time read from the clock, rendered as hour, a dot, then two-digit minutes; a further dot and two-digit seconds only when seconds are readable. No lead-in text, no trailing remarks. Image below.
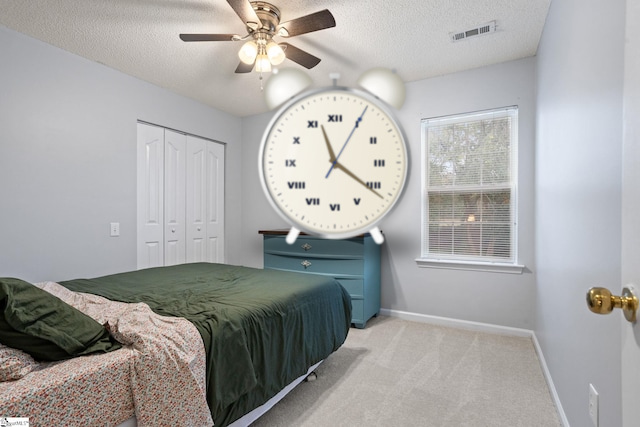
11.21.05
